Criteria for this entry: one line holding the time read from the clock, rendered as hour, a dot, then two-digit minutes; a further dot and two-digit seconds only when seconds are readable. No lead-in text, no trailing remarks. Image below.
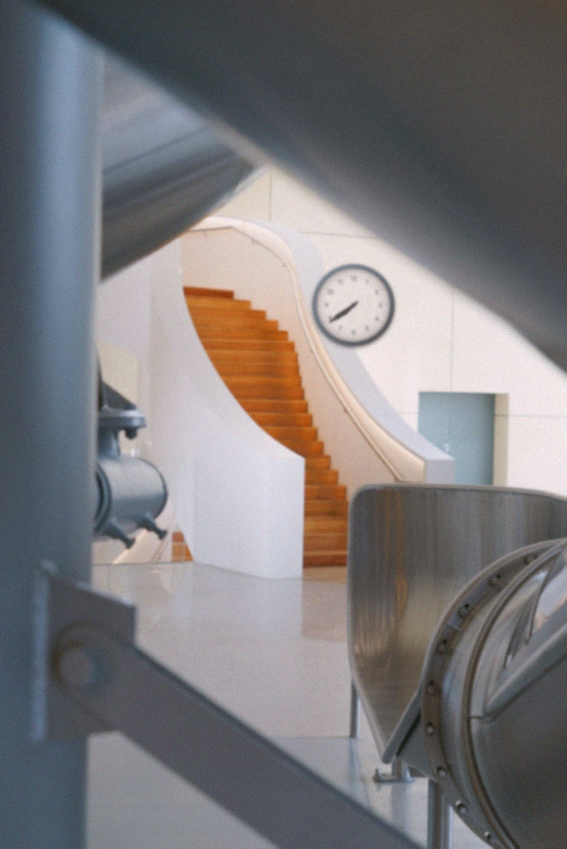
7.39
